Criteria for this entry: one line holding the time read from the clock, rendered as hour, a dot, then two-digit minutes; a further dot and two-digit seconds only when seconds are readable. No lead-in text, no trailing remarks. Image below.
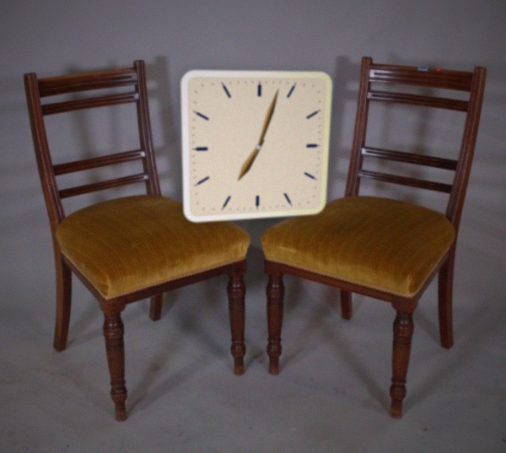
7.03
